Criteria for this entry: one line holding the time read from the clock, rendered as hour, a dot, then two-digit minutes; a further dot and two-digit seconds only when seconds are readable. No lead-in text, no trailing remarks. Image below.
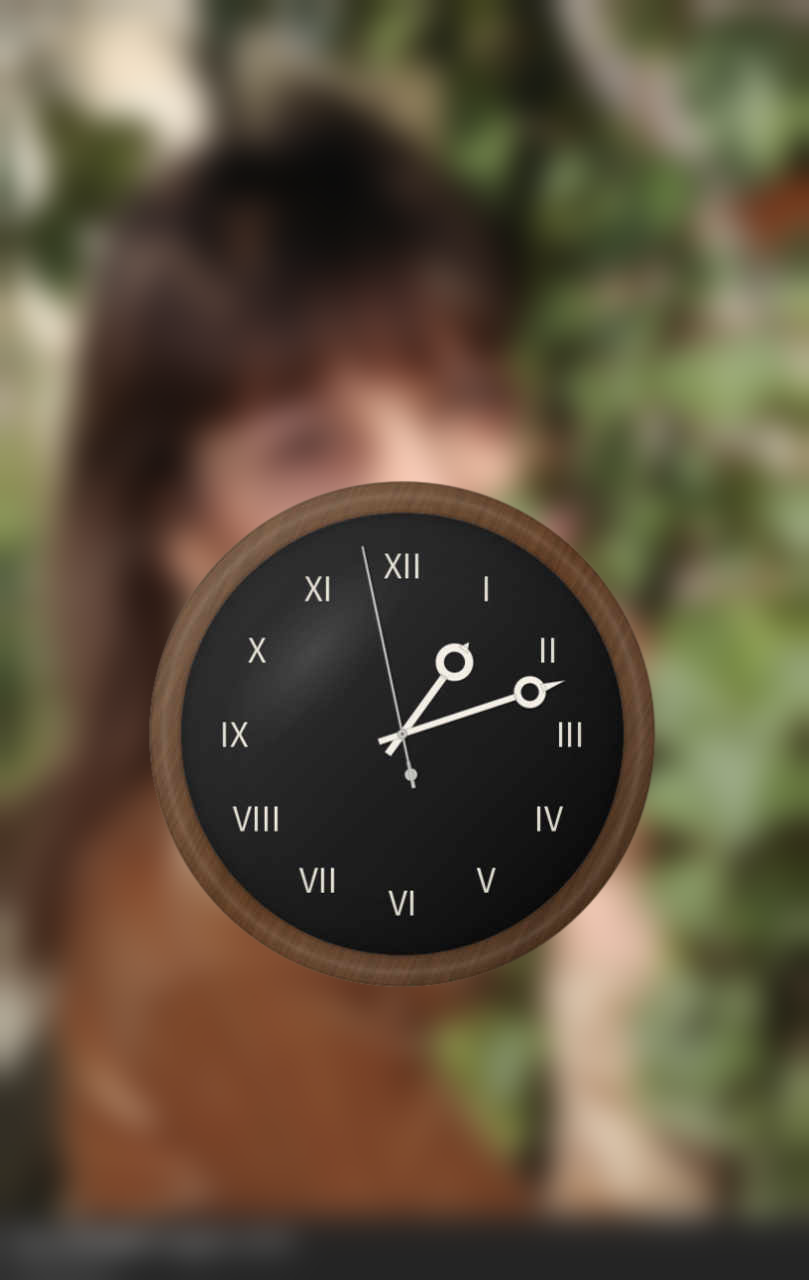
1.11.58
